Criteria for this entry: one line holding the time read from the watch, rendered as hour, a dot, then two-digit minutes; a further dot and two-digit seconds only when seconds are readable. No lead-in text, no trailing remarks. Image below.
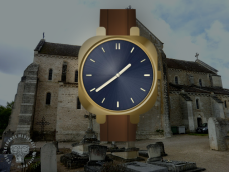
1.39
